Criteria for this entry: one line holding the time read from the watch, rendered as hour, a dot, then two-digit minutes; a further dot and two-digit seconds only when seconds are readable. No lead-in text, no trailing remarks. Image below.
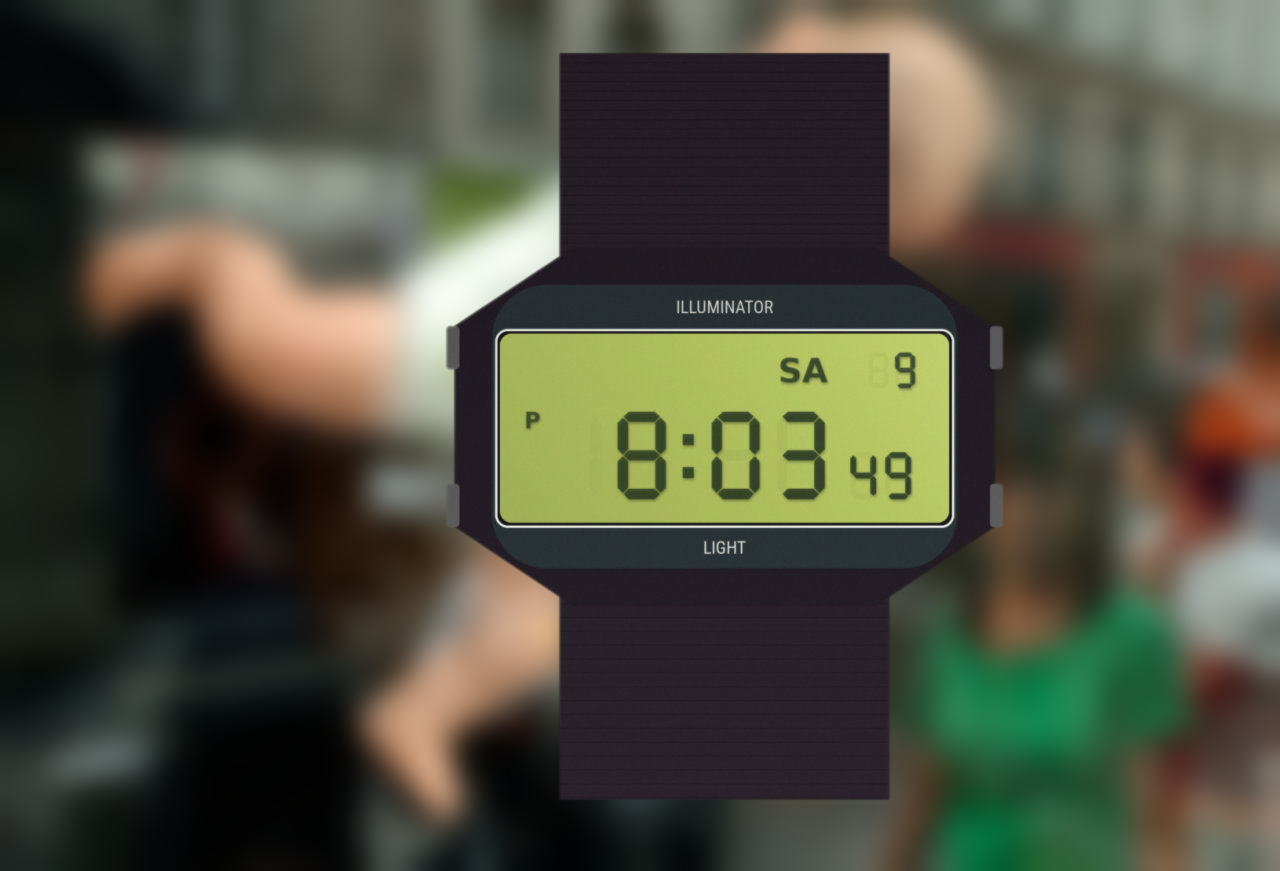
8.03.49
